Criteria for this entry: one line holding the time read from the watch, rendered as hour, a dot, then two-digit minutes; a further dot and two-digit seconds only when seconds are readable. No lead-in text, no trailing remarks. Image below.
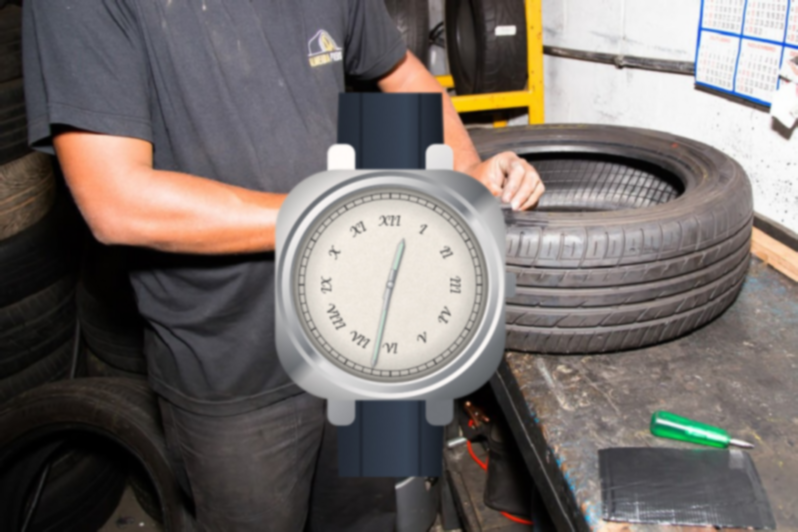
12.32
